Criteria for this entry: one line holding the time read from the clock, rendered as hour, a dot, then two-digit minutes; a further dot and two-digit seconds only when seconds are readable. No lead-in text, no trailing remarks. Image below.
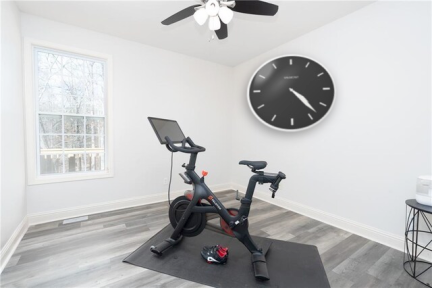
4.23
